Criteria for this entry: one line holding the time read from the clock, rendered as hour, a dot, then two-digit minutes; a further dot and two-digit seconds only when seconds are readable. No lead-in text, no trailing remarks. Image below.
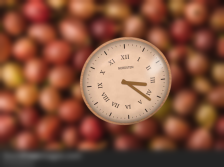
3.22
